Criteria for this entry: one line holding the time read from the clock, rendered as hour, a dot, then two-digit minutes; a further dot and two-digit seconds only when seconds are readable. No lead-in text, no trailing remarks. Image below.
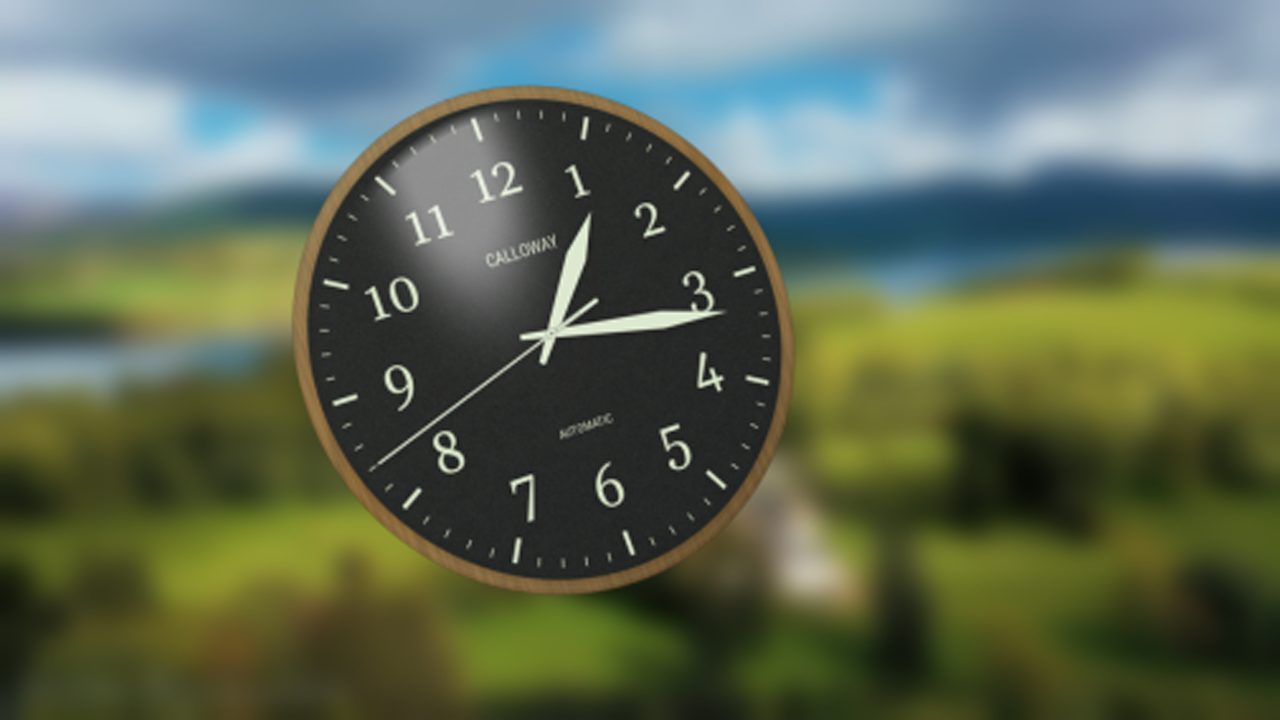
1.16.42
